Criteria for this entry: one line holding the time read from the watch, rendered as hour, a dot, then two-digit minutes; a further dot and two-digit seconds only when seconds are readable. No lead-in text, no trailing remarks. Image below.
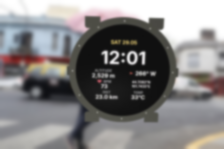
12.01
